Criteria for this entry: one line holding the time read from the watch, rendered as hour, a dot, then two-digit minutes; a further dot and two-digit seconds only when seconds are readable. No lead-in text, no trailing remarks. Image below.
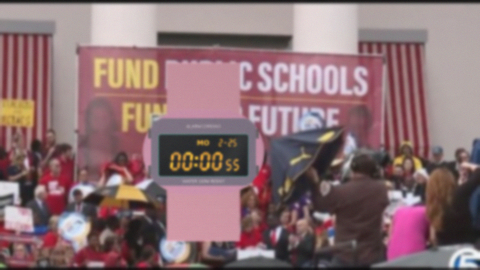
0.00.55
